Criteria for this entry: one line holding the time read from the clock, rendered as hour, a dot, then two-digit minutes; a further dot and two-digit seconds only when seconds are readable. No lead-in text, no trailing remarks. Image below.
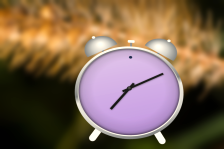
7.10
